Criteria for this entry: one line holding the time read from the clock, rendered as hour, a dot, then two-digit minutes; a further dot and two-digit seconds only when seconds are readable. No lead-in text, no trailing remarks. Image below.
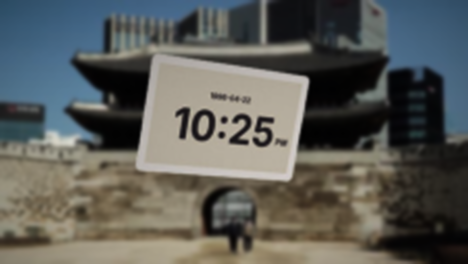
10.25
